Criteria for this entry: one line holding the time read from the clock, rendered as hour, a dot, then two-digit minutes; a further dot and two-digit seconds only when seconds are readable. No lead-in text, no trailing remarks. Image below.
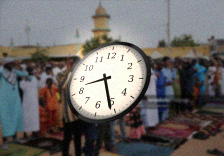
8.26
